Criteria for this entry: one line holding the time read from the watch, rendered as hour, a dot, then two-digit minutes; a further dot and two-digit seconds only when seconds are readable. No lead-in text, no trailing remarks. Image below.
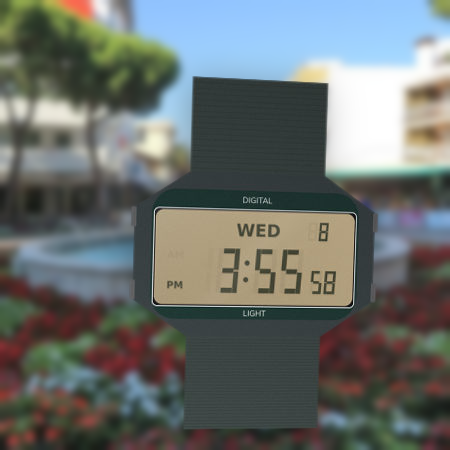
3.55.58
